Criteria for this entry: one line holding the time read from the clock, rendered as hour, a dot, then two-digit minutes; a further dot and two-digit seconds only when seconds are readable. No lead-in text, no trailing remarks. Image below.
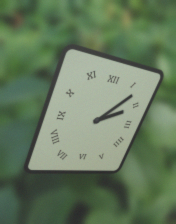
2.07
